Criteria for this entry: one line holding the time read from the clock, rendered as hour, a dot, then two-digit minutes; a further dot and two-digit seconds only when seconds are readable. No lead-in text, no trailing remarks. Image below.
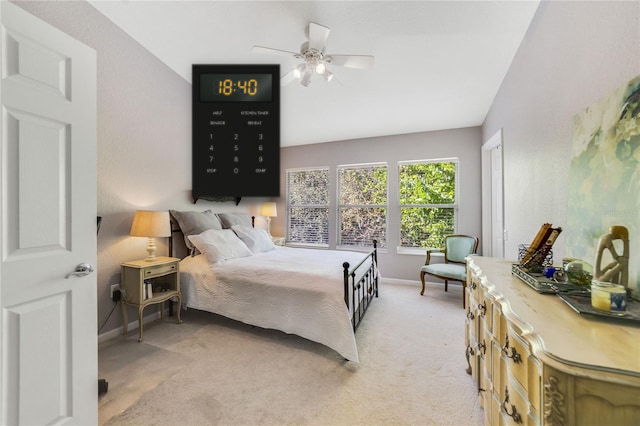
18.40
